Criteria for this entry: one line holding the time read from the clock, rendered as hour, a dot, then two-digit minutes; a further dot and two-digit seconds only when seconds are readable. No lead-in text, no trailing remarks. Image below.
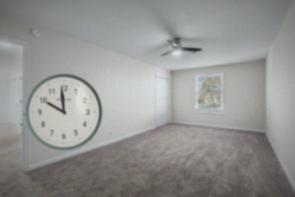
9.59
